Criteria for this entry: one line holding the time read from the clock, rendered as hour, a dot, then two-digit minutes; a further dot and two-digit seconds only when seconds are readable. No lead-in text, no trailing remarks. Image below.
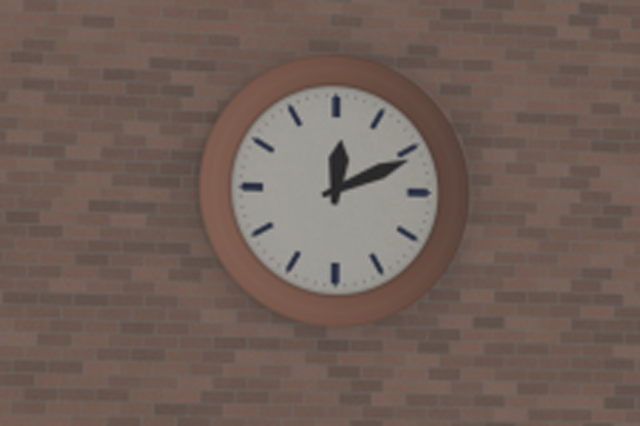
12.11
